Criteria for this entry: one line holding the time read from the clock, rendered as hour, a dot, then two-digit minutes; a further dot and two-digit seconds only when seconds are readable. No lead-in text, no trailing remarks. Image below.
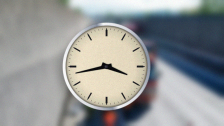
3.43
